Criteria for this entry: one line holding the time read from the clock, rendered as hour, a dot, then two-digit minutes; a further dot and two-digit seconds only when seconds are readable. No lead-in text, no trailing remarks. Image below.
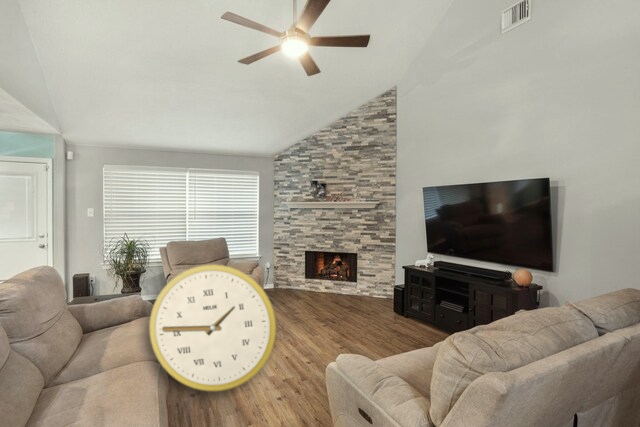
1.46
